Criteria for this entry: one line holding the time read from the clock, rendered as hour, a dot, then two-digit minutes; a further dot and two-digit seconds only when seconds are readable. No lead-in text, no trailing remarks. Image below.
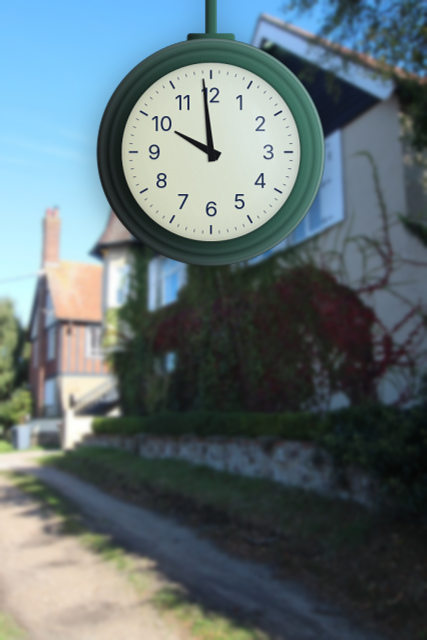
9.59
